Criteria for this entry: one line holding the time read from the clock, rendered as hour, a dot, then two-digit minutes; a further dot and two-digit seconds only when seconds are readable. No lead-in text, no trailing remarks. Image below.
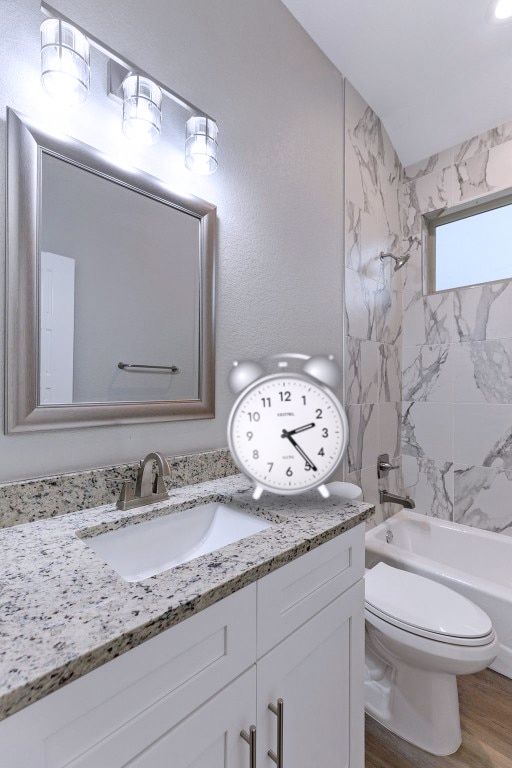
2.24
